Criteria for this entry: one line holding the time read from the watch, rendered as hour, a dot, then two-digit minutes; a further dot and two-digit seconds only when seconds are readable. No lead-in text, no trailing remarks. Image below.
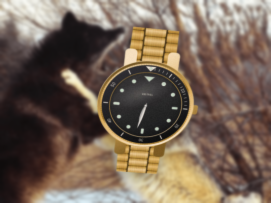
6.32
